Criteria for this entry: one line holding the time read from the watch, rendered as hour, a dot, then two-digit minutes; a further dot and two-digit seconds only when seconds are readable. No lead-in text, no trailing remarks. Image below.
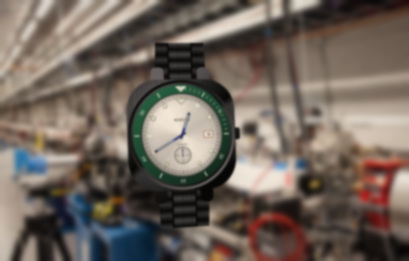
12.40
